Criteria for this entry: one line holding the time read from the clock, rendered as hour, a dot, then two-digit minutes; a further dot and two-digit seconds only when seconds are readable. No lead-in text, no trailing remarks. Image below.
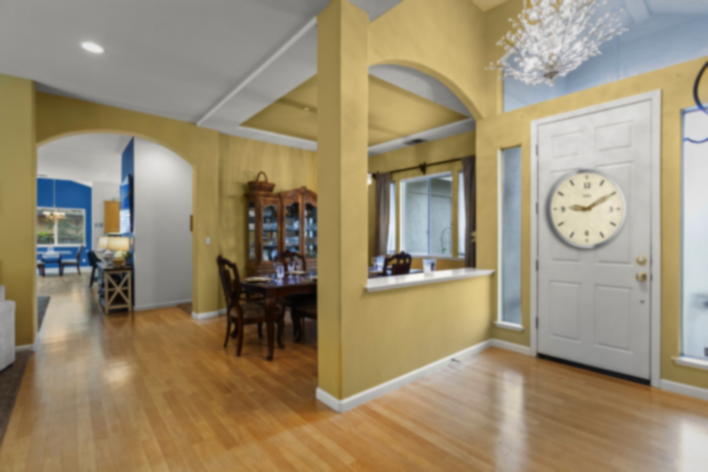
9.10
